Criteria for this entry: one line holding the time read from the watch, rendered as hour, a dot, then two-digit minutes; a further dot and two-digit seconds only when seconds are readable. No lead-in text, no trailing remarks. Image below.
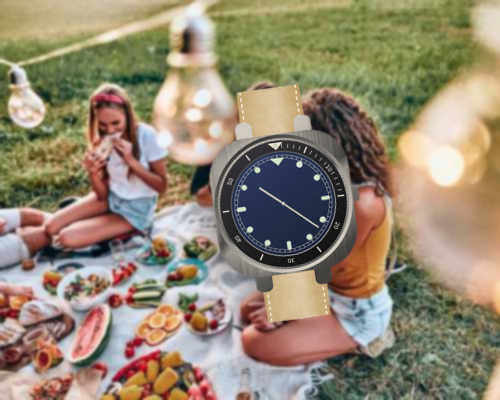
10.22
